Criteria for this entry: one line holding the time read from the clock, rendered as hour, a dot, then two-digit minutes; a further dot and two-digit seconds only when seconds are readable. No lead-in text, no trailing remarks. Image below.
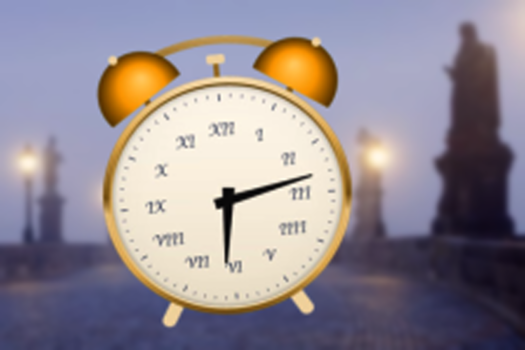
6.13
